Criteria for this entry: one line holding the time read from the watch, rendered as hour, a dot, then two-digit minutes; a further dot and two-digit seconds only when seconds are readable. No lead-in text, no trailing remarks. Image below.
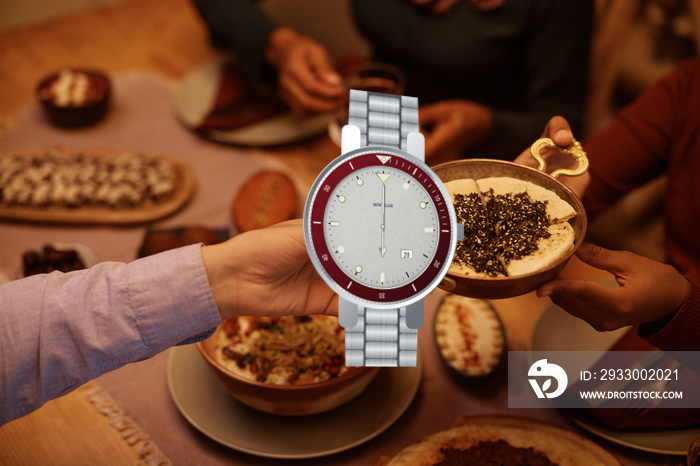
6.00
